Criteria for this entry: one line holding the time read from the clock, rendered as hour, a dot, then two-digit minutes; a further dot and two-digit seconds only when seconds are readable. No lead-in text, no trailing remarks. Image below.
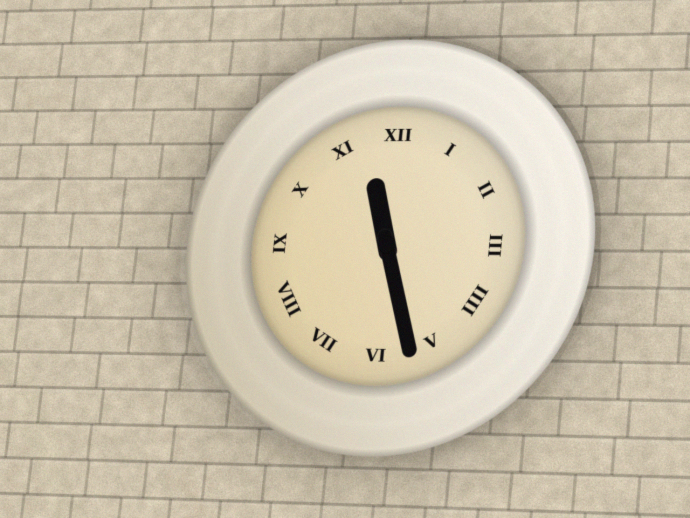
11.27
